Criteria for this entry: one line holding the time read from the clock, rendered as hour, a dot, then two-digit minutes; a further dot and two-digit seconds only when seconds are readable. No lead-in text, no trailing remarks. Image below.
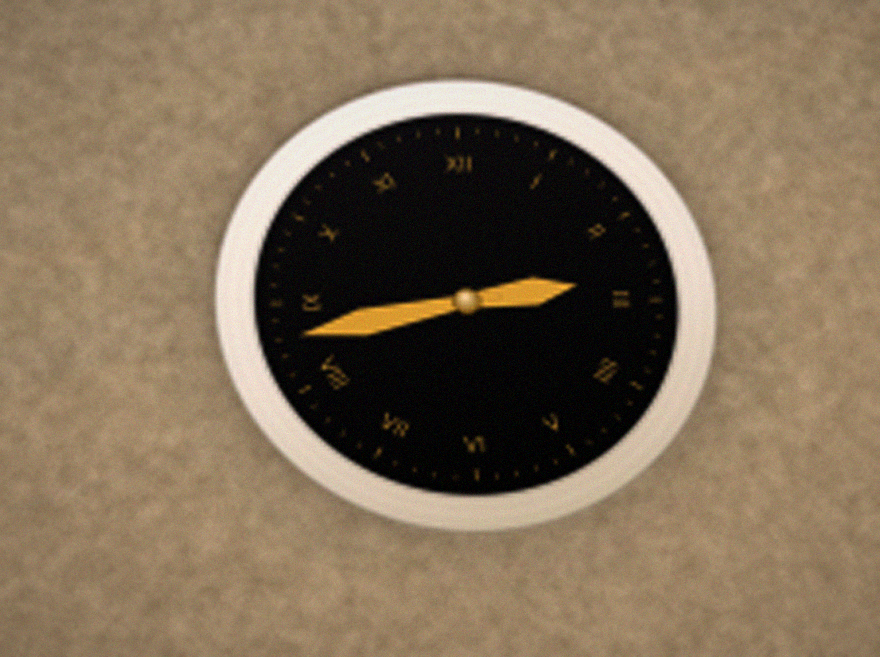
2.43
